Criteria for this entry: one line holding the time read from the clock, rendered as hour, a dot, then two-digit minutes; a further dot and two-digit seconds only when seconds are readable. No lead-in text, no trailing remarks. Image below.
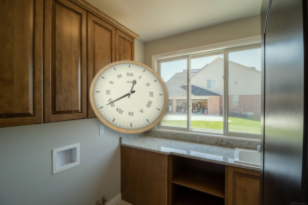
12.40
